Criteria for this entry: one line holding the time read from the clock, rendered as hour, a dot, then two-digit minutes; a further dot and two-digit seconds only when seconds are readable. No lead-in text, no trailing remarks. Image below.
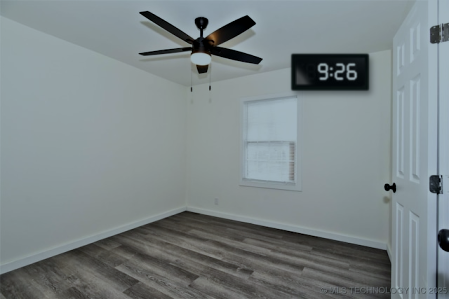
9.26
